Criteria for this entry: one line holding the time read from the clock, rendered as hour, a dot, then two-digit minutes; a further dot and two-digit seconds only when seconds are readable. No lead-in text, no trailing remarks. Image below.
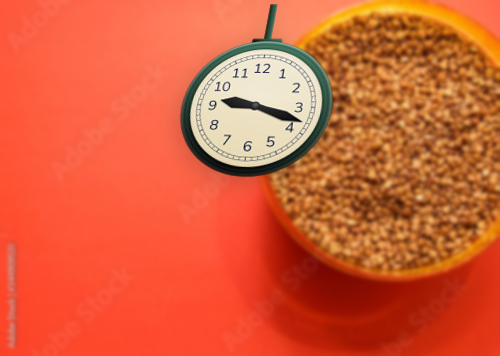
9.18
